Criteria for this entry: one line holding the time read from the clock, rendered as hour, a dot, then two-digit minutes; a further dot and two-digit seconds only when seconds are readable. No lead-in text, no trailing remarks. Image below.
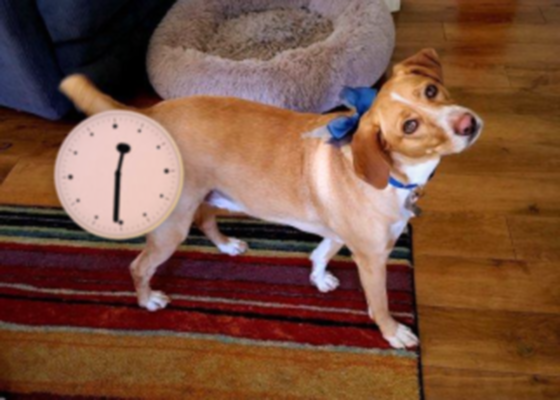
12.31
